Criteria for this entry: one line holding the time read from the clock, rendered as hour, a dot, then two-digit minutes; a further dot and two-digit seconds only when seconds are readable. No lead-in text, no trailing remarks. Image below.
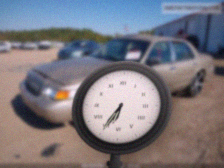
6.35
